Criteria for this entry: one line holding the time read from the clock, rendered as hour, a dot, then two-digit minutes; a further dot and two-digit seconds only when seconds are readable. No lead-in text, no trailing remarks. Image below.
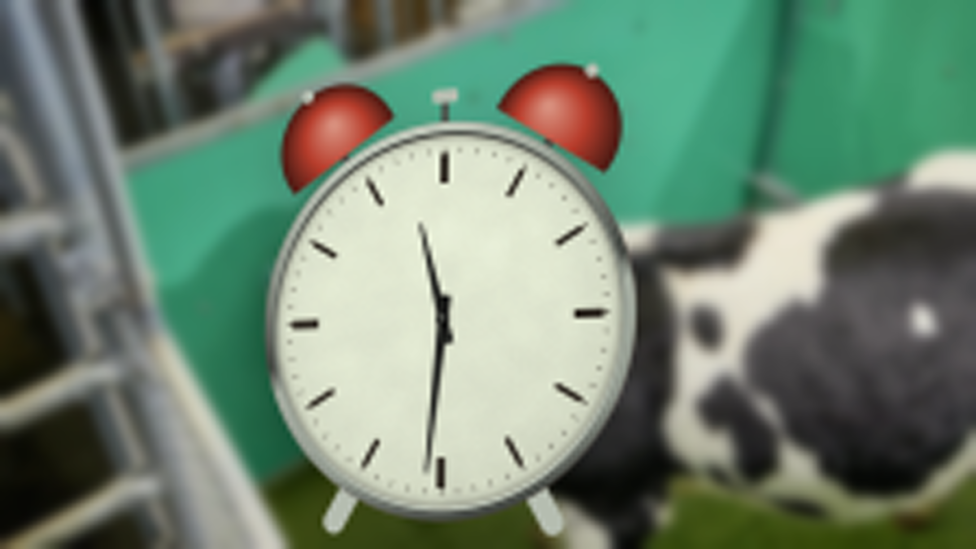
11.31
